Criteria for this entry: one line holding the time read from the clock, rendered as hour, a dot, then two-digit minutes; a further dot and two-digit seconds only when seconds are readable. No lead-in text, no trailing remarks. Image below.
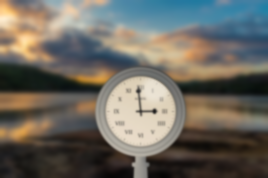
2.59
